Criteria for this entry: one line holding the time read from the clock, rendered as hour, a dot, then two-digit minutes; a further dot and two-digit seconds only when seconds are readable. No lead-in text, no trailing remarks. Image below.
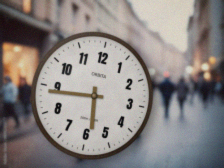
5.44
